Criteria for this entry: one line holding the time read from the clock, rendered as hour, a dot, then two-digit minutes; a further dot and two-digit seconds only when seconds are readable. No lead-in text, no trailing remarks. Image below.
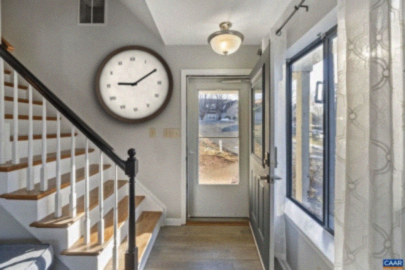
9.10
